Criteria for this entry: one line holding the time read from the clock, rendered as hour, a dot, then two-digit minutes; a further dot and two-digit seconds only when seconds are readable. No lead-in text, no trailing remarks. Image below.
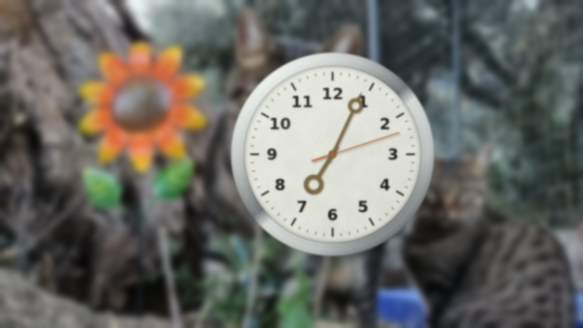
7.04.12
